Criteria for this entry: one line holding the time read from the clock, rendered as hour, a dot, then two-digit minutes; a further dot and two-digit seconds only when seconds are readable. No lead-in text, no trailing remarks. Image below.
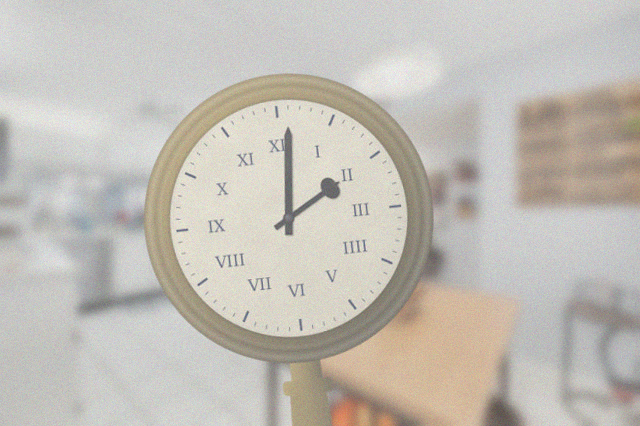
2.01
